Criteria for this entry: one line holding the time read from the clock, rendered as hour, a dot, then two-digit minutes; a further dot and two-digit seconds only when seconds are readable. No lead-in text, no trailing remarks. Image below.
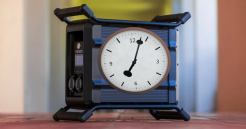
7.03
